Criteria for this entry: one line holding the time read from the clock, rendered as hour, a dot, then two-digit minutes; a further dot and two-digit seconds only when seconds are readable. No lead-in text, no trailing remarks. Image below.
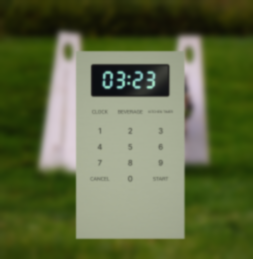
3.23
